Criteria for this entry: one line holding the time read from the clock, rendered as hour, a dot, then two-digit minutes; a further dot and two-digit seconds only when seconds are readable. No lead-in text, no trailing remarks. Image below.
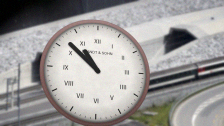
10.52
